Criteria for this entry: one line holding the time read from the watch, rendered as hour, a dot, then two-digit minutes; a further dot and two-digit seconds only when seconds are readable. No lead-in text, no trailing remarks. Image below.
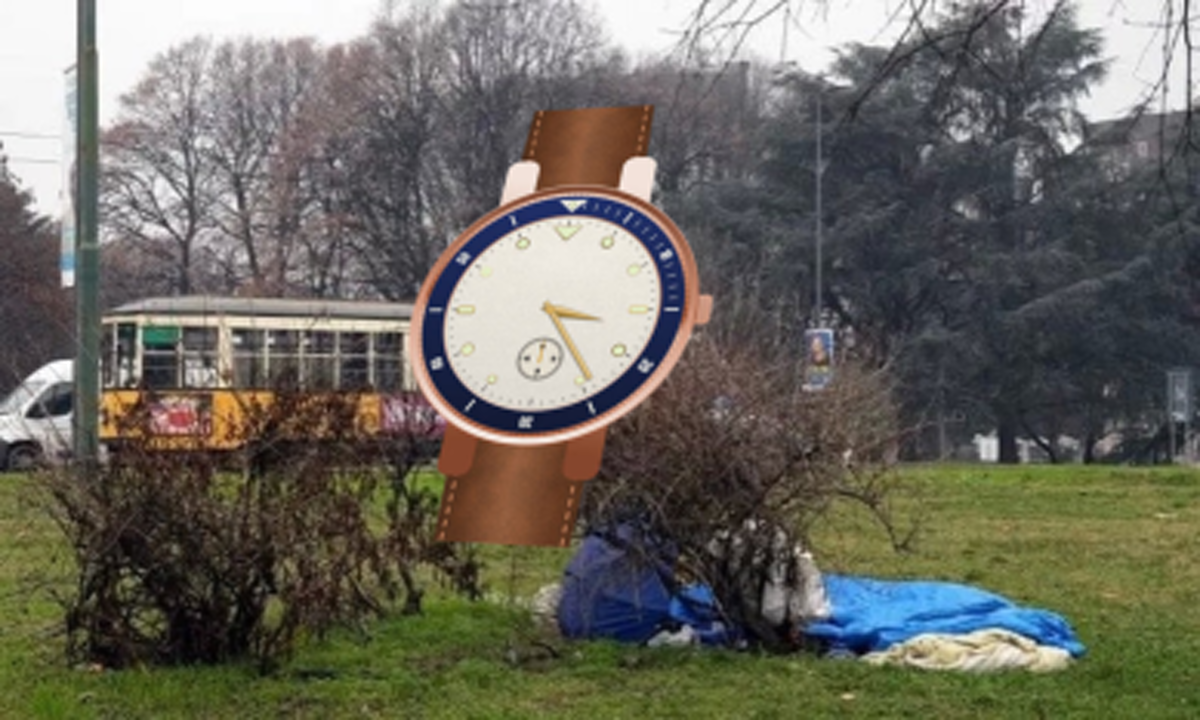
3.24
